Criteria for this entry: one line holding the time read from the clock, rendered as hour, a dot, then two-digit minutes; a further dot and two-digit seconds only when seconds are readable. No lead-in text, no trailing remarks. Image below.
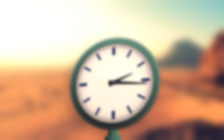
2.16
